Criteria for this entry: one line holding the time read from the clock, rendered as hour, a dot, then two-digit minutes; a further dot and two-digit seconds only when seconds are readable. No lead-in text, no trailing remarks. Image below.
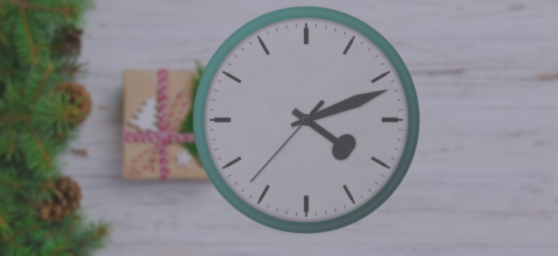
4.11.37
